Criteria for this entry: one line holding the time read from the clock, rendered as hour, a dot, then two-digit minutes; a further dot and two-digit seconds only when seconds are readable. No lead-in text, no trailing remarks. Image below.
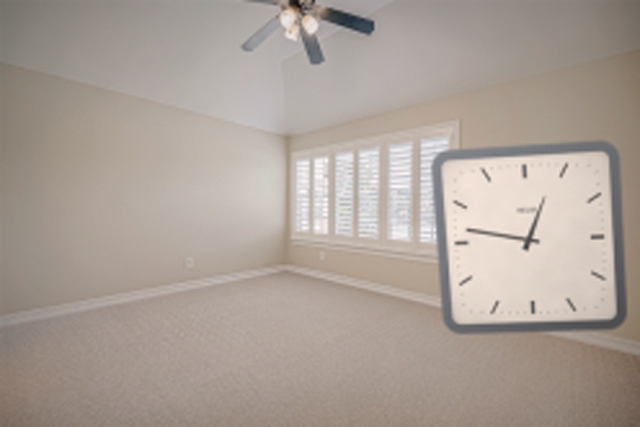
12.47
